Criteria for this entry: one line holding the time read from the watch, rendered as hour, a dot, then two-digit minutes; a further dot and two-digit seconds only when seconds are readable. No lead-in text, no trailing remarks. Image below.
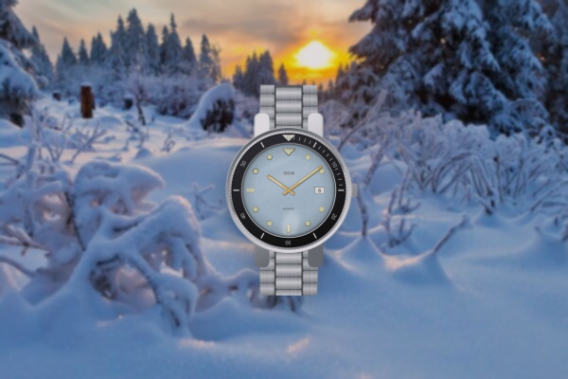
10.09
